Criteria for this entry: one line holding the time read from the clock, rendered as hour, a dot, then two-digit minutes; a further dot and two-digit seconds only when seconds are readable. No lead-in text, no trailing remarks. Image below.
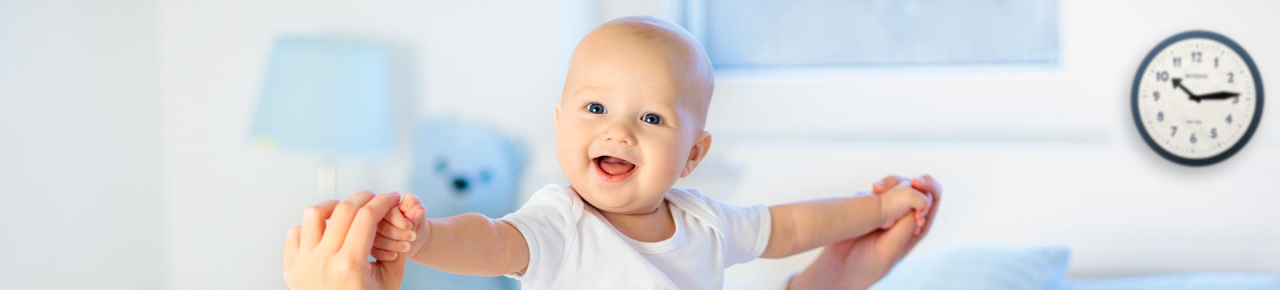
10.14
